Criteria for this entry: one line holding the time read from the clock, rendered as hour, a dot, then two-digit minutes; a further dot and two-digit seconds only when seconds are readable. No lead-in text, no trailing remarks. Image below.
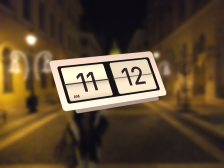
11.12
